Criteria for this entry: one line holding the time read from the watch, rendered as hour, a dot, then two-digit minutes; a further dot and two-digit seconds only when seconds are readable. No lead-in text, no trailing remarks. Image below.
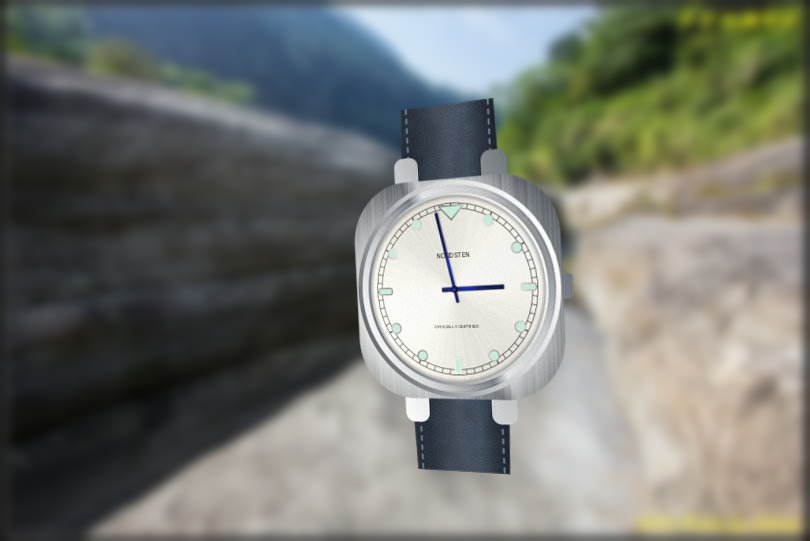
2.58
